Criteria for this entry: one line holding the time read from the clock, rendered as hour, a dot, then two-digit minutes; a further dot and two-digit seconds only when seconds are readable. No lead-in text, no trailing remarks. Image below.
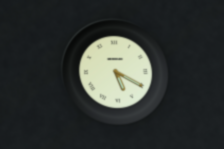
5.20
